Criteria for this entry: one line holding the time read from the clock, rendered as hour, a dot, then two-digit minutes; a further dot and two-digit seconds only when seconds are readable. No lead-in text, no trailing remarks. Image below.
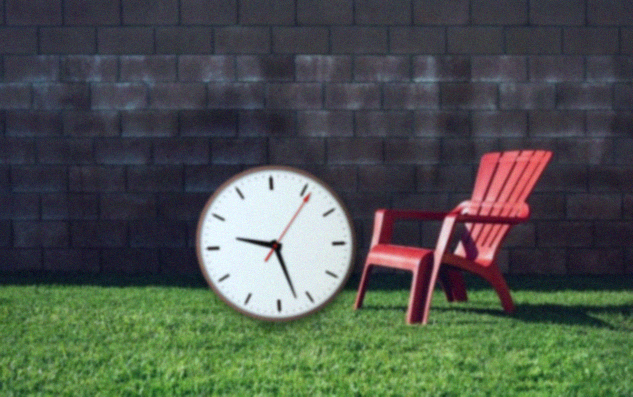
9.27.06
